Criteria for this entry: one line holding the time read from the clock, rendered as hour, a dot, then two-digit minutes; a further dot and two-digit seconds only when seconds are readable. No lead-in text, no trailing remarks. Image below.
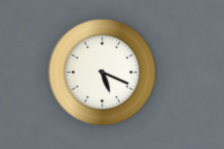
5.19
